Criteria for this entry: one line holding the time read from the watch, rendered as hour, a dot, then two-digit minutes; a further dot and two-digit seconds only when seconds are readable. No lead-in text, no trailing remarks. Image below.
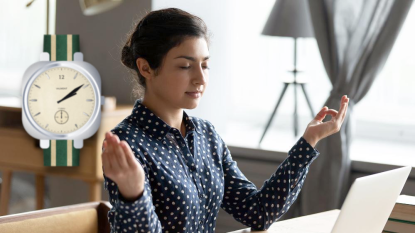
2.09
